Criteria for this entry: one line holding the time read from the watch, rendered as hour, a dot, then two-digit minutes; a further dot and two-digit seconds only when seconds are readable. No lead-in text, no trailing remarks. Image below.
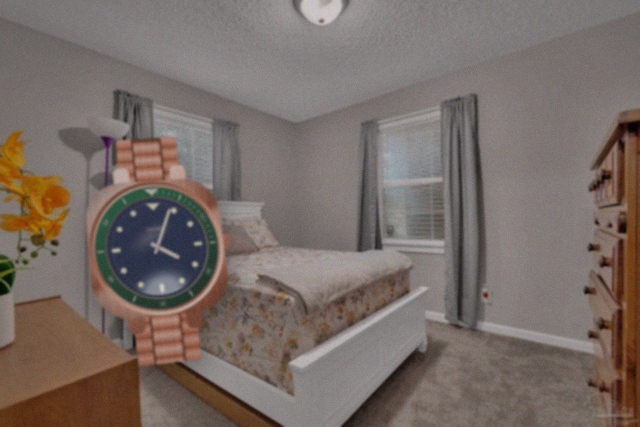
4.04
